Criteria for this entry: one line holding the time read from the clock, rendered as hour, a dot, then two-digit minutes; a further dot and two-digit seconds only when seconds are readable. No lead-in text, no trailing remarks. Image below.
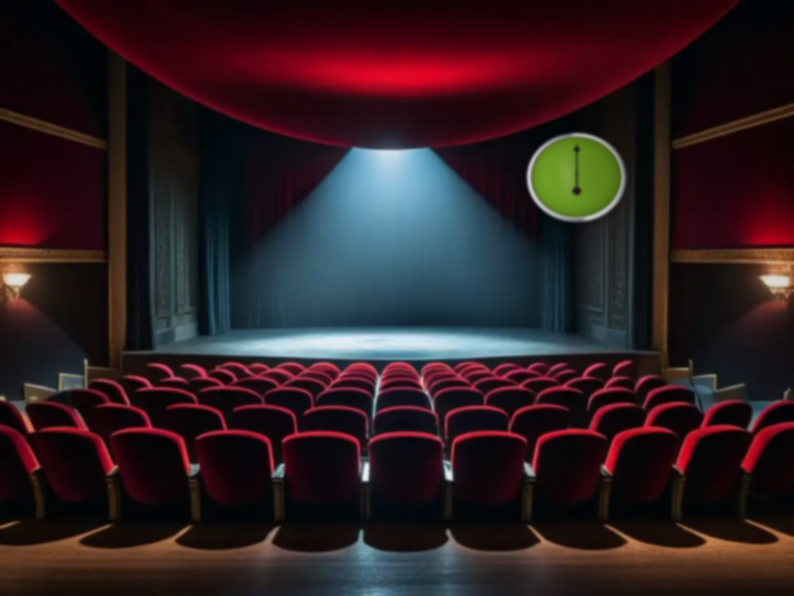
6.00
